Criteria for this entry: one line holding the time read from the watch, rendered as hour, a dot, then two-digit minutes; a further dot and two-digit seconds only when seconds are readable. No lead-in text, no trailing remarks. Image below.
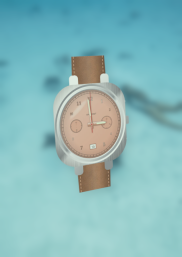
2.59
